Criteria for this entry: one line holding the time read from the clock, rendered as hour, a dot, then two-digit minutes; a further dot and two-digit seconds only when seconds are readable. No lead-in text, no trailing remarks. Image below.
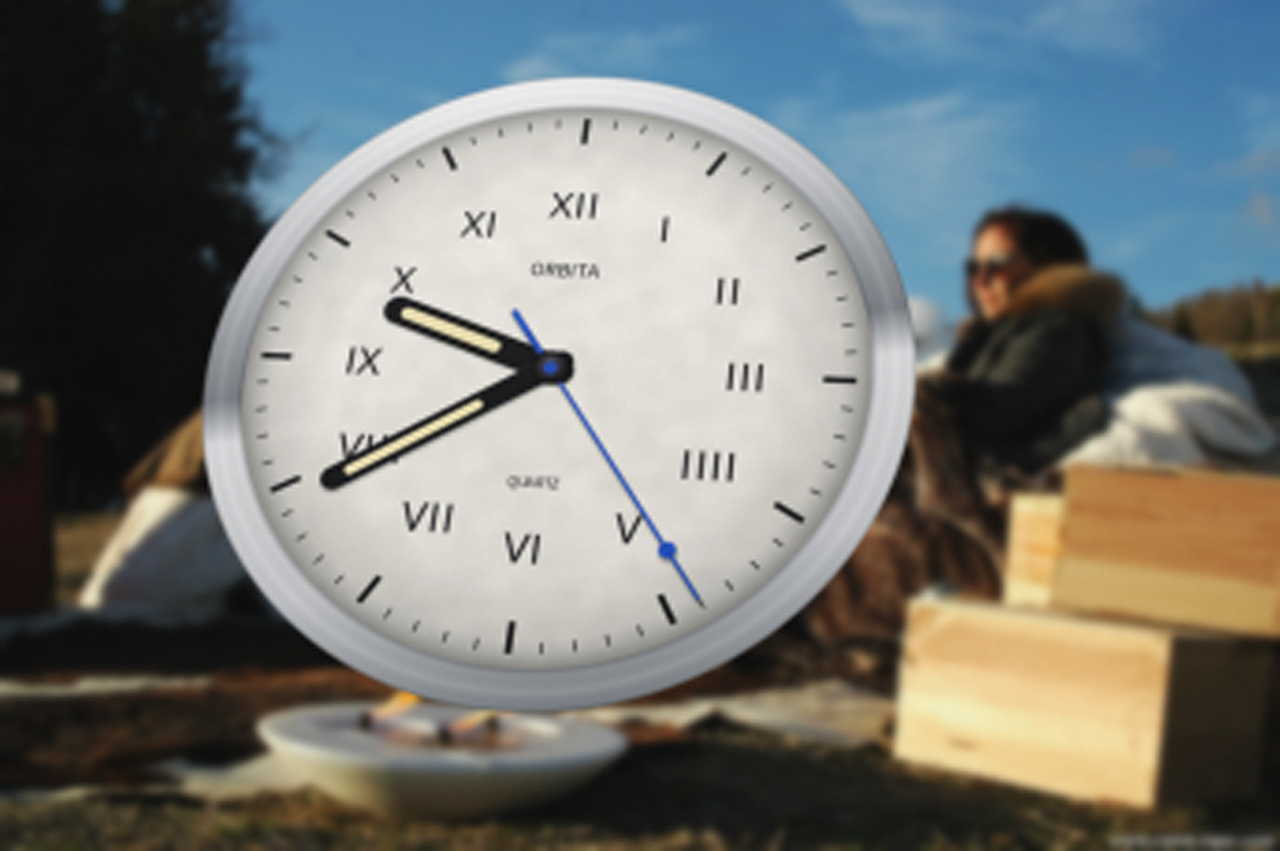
9.39.24
